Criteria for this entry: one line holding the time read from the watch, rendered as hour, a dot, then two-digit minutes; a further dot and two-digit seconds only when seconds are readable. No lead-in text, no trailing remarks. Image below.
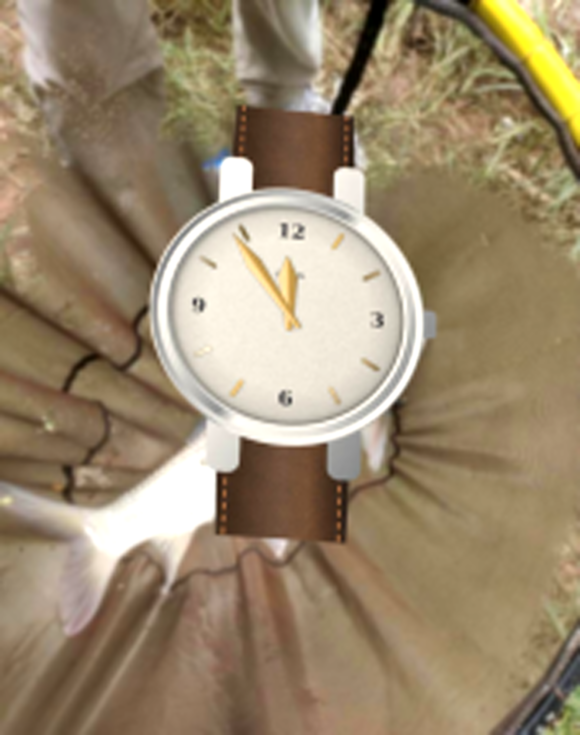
11.54
